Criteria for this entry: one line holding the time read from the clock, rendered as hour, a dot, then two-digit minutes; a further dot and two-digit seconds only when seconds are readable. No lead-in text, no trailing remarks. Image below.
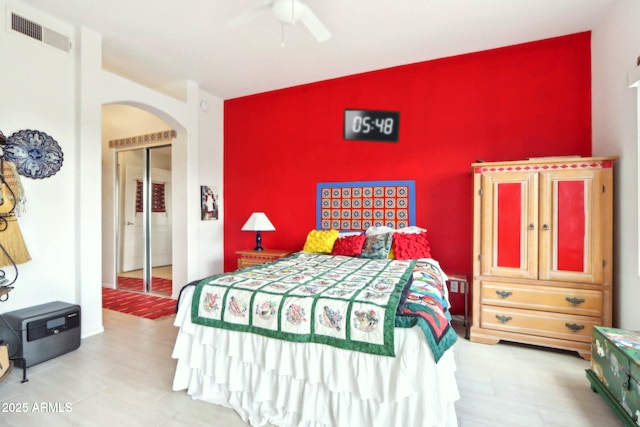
5.48
